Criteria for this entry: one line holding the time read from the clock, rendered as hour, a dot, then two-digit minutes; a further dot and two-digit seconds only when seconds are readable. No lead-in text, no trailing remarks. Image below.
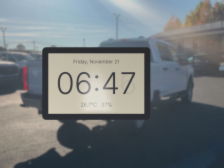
6.47
